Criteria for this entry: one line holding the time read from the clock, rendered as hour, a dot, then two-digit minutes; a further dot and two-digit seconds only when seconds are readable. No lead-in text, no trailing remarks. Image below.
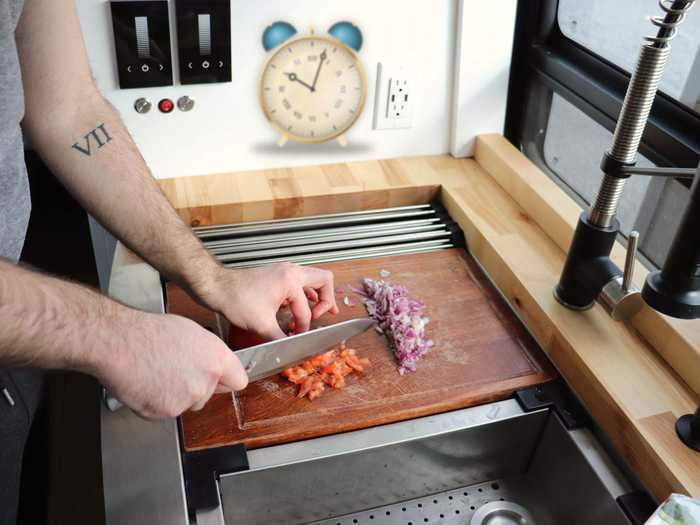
10.03
